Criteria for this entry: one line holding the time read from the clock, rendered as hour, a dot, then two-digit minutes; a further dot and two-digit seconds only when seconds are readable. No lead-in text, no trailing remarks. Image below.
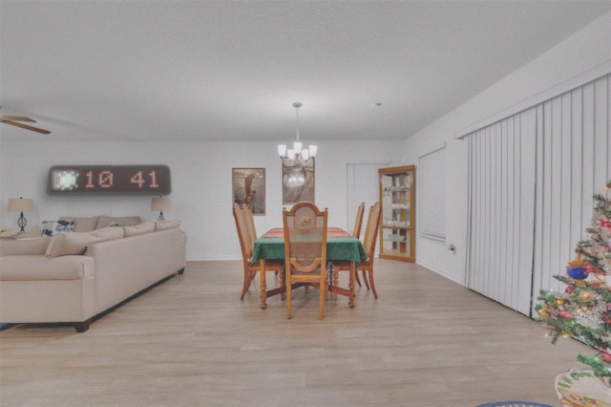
10.41
